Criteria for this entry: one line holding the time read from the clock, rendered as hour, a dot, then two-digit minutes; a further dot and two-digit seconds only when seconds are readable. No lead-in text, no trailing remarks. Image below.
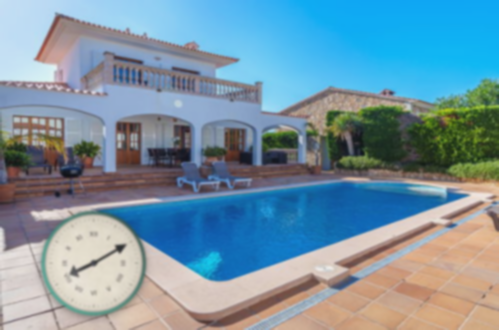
8.10
